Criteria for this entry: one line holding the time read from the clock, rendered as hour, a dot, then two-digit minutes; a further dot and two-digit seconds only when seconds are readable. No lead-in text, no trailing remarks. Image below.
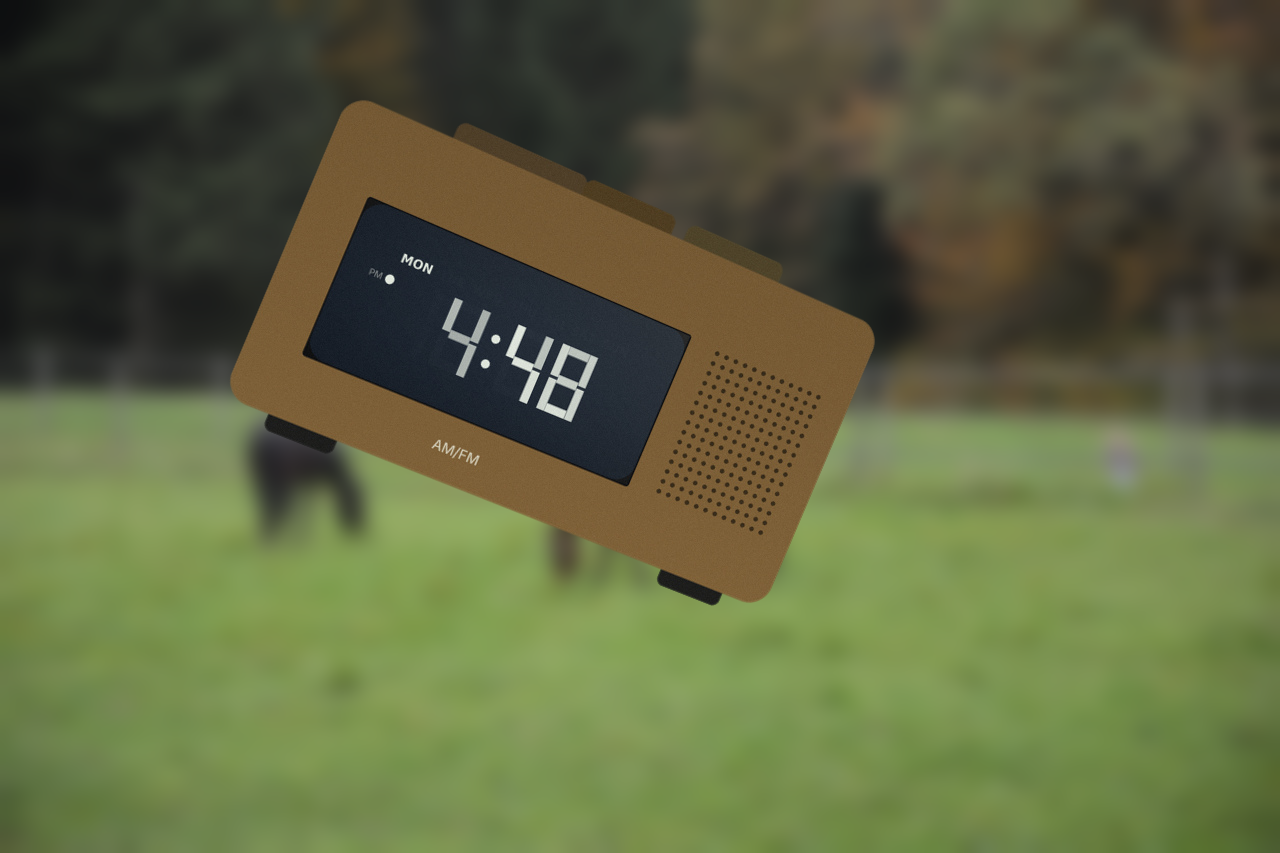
4.48
